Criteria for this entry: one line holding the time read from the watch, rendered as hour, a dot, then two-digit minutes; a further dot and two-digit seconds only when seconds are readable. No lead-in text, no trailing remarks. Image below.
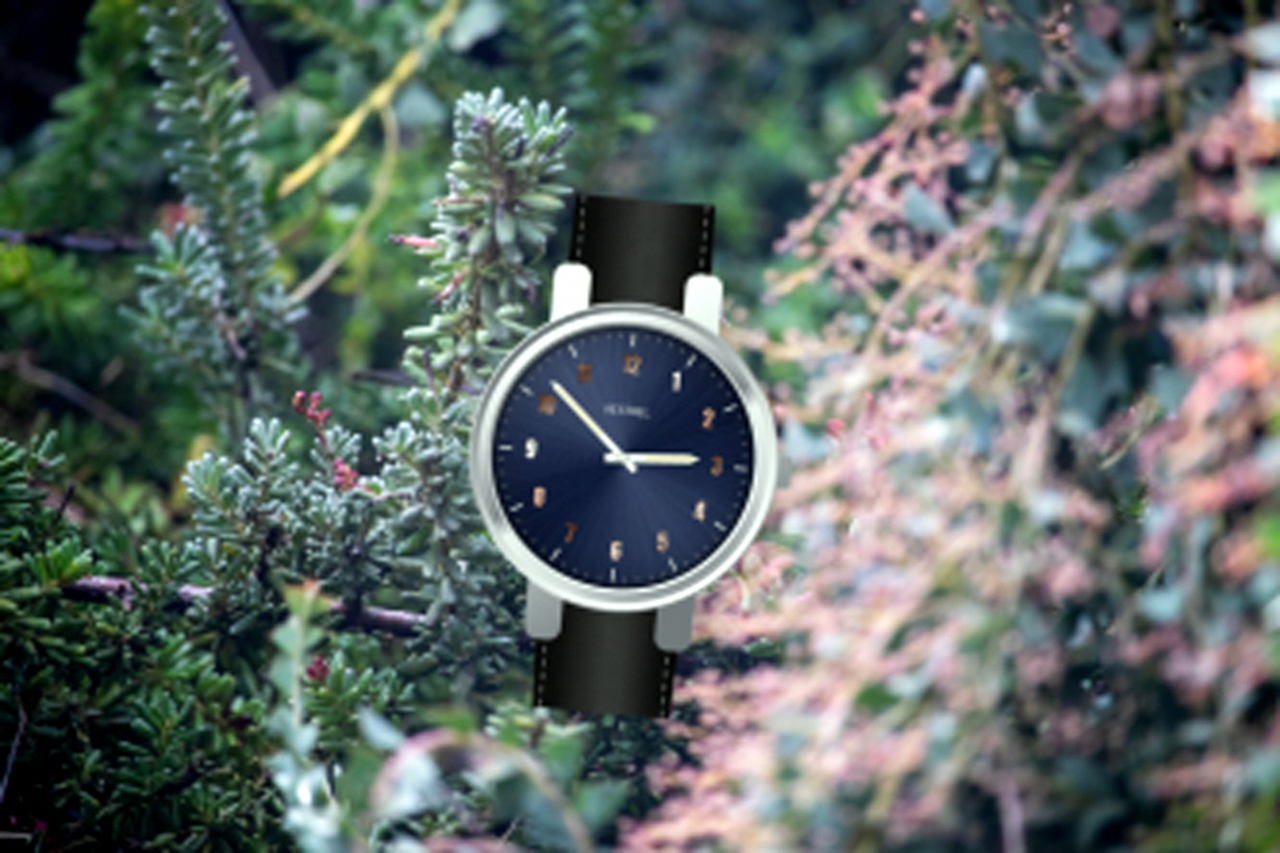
2.52
